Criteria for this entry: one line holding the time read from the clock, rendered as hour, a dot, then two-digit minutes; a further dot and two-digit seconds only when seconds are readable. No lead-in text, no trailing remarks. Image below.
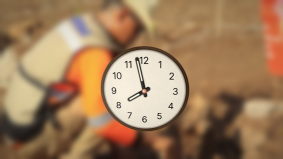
7.58
